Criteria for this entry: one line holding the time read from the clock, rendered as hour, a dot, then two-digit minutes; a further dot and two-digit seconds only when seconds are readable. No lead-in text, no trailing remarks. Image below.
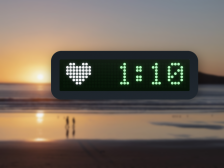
1.10
